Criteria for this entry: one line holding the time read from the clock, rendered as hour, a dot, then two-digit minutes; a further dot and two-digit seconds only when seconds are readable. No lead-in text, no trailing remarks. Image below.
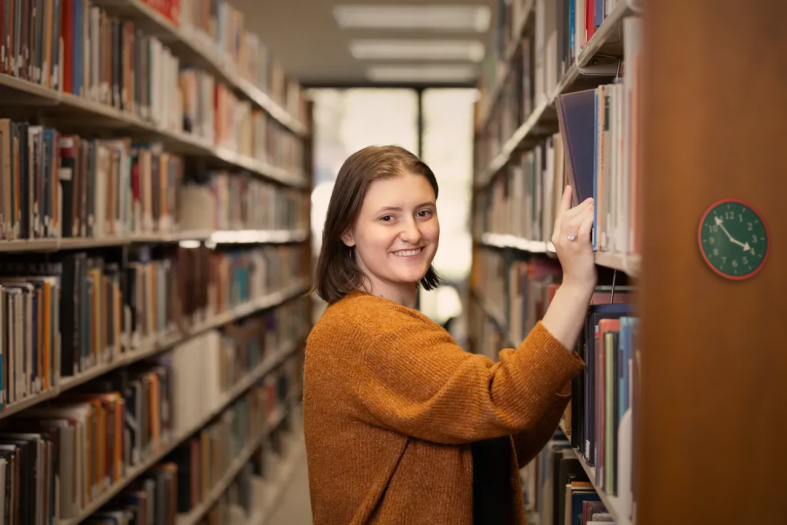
3.54
